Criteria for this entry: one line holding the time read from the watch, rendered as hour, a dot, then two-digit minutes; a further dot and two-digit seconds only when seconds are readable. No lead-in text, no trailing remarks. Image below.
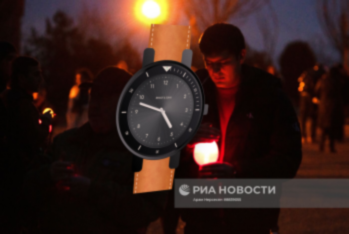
4.48
